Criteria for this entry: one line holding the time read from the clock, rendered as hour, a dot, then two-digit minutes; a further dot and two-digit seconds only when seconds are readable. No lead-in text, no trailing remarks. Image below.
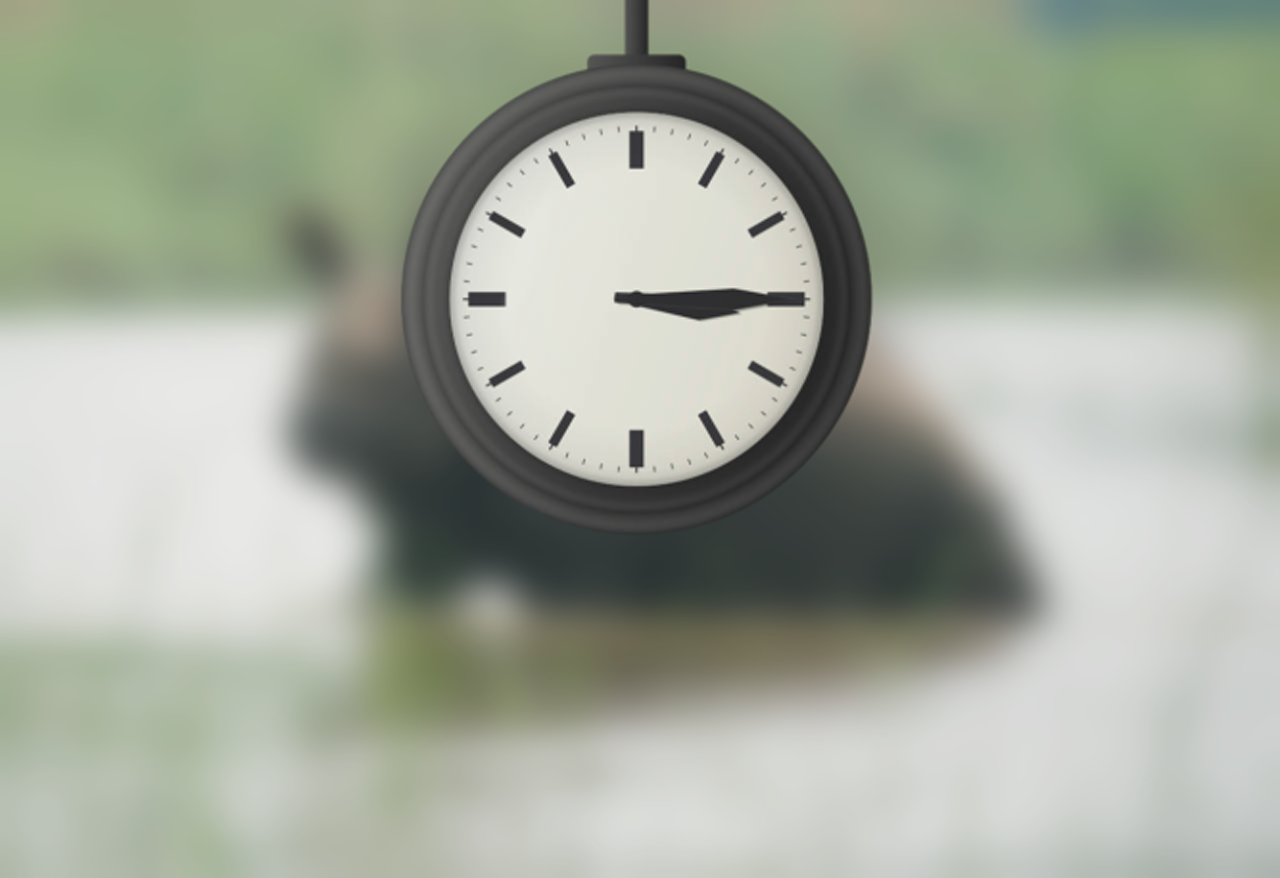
3.15
